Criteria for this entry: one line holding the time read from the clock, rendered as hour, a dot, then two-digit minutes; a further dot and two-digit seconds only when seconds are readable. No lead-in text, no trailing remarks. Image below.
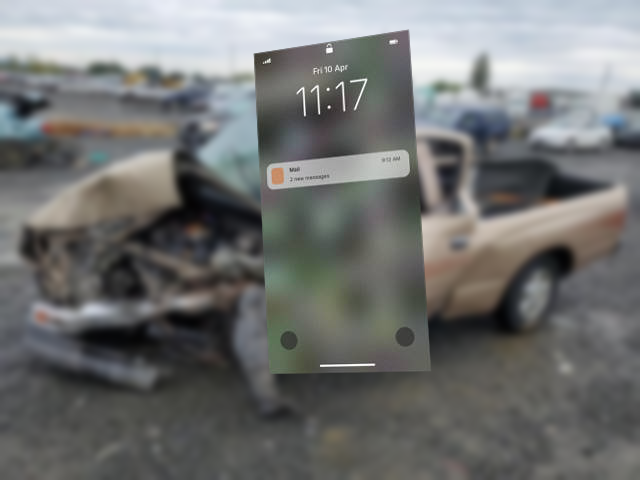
11.17
